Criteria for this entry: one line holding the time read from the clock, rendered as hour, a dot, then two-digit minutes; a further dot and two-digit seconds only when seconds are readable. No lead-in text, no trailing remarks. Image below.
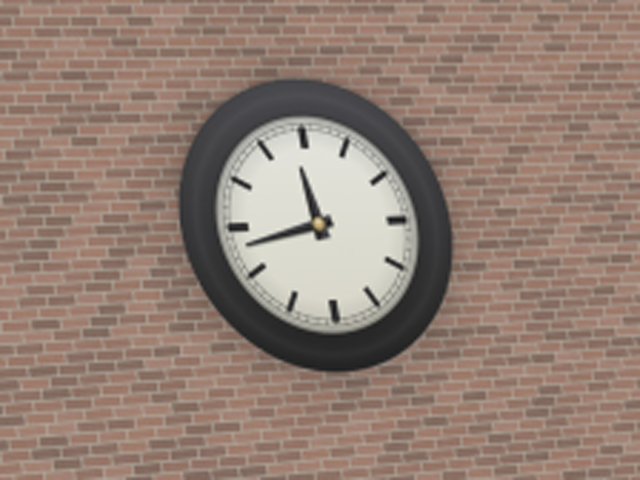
11.43
